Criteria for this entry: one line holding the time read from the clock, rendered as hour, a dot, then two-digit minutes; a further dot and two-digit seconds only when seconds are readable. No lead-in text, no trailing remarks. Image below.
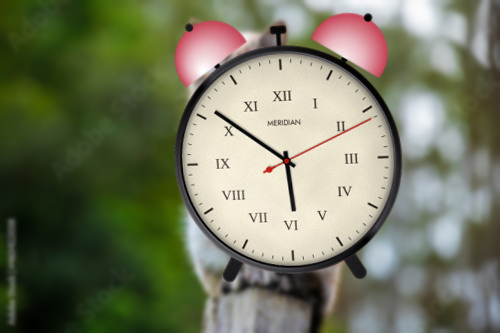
5.51.11
